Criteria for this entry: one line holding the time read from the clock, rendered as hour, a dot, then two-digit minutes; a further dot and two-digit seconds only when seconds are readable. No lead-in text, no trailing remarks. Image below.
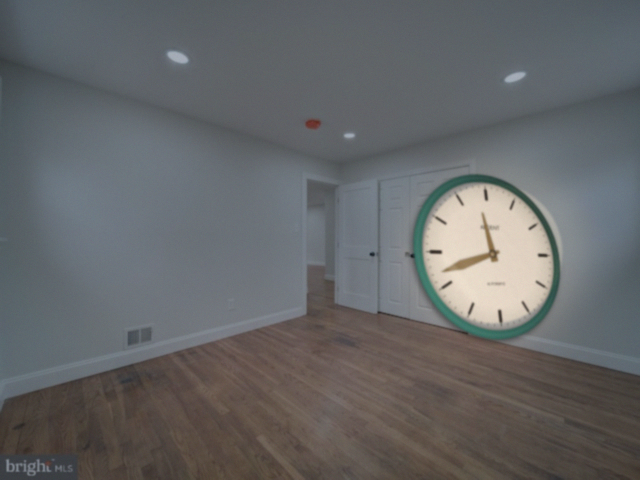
11.42
